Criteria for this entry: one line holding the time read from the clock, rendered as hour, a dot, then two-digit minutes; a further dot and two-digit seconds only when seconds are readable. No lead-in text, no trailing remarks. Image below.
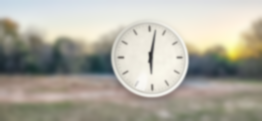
6.02
